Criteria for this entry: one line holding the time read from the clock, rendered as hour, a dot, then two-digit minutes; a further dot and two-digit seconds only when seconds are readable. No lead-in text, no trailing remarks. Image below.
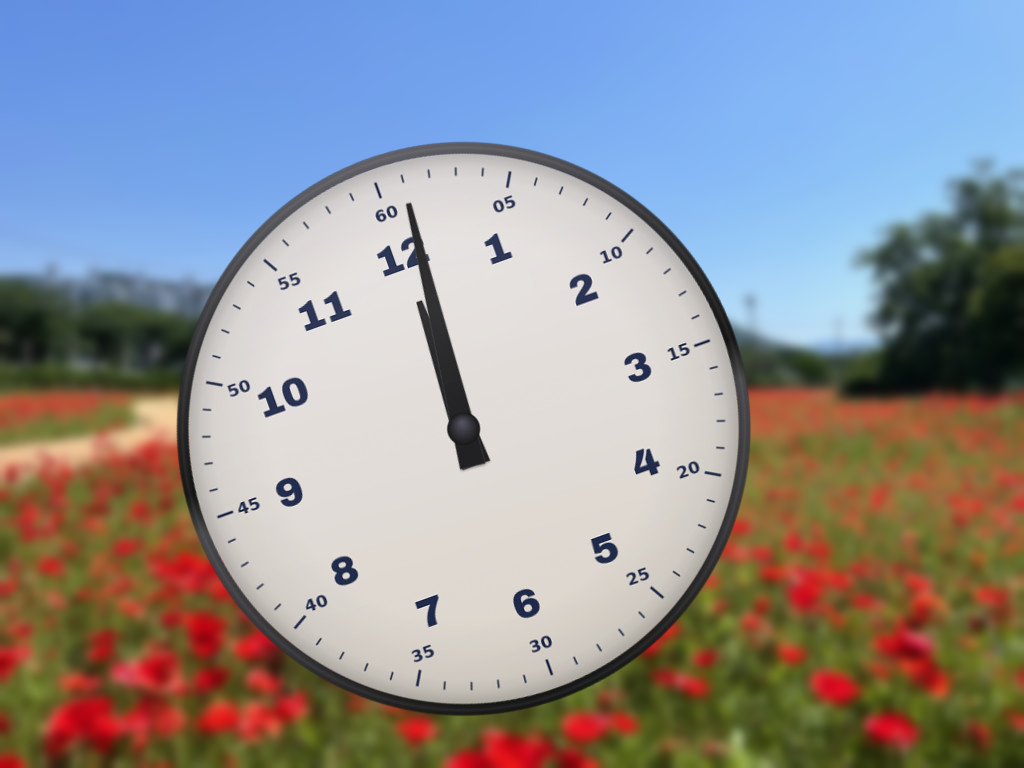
12.01
